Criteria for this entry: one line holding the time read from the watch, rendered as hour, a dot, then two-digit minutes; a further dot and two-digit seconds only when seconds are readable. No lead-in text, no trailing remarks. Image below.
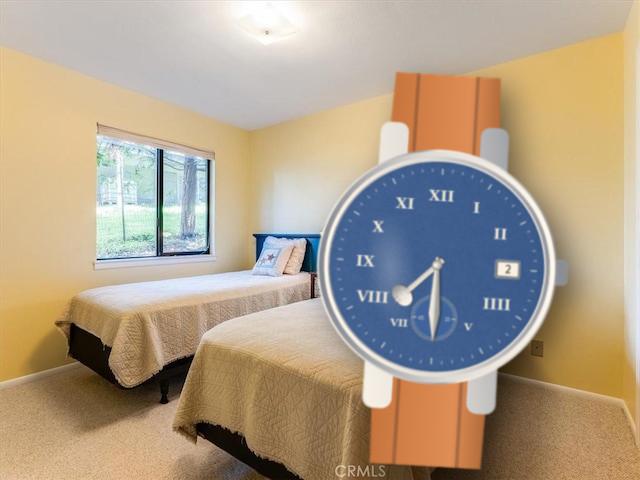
7.30
